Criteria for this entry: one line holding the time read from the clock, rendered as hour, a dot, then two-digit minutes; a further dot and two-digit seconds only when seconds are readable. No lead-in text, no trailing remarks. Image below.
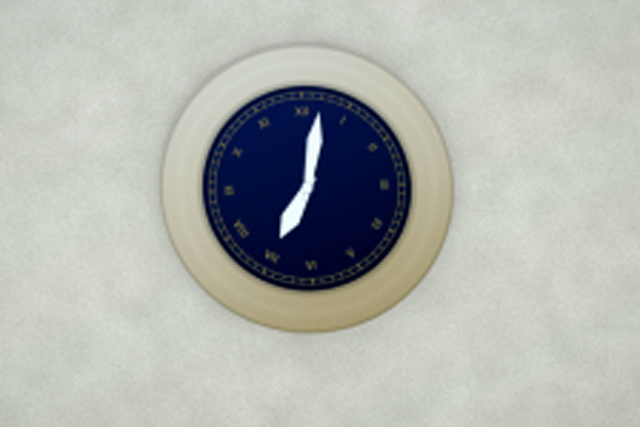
7.02
